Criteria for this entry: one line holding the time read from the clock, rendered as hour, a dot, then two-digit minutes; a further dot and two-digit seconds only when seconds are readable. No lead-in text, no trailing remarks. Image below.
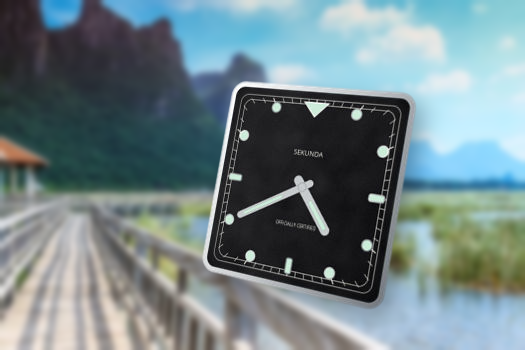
4.40
